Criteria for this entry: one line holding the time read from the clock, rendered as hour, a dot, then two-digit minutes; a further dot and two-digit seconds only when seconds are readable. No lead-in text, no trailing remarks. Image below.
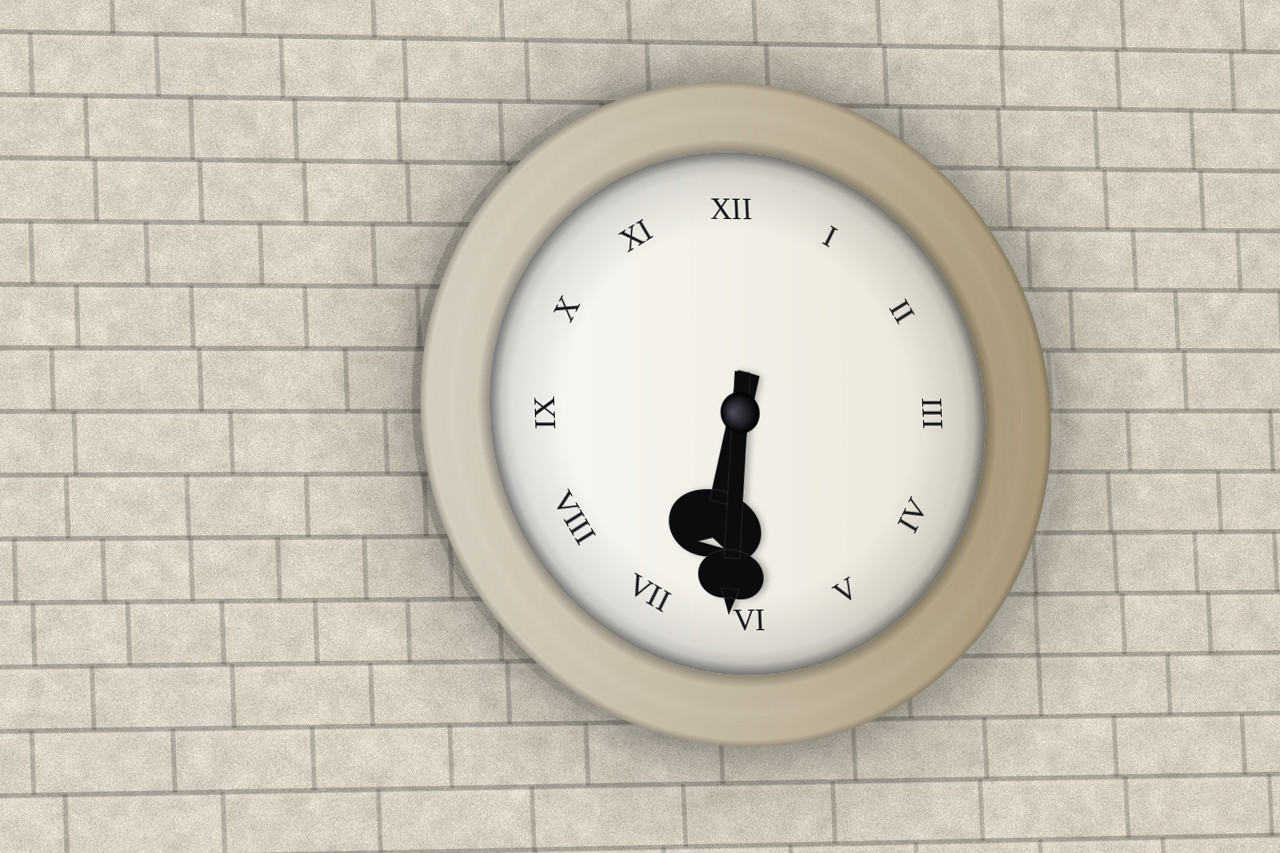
6.31
